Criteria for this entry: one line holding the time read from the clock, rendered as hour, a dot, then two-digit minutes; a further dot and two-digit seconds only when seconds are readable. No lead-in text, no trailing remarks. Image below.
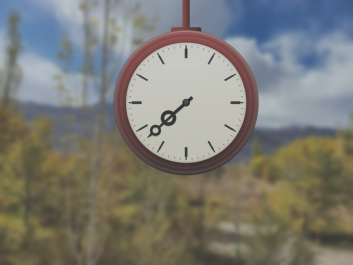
7.38
